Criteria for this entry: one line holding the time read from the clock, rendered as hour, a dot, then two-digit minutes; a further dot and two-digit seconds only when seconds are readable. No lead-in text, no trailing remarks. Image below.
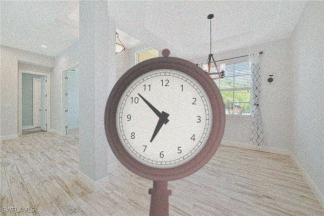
6.52
